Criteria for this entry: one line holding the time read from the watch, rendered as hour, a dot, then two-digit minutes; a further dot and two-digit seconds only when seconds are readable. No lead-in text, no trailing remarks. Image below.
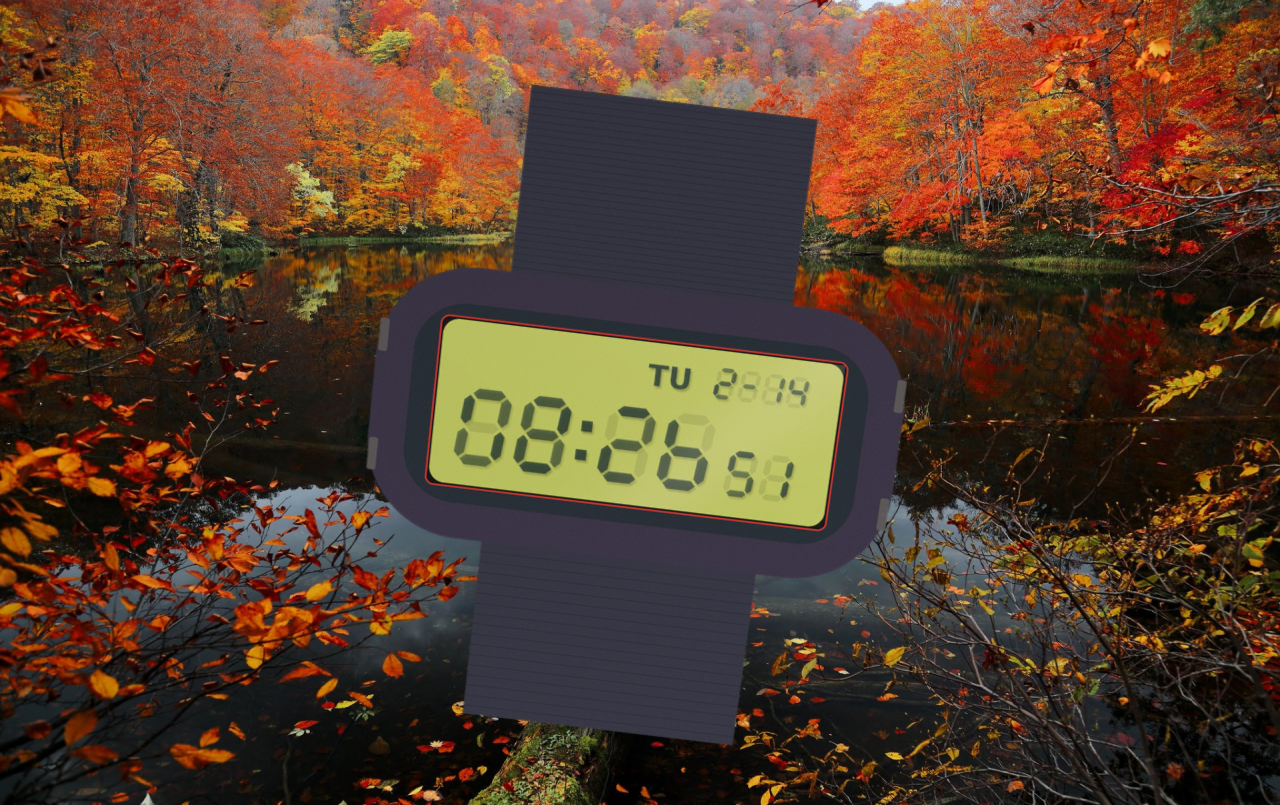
8.26.51
